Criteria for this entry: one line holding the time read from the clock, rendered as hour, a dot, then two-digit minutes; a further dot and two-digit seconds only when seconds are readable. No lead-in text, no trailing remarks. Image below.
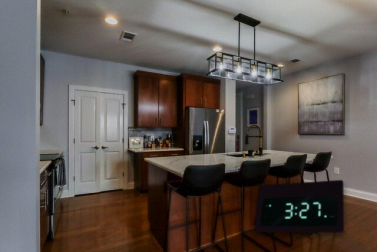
3.27
